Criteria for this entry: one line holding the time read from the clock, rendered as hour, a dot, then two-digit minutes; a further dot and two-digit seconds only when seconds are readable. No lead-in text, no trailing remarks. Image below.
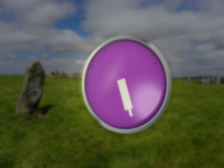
5.27
